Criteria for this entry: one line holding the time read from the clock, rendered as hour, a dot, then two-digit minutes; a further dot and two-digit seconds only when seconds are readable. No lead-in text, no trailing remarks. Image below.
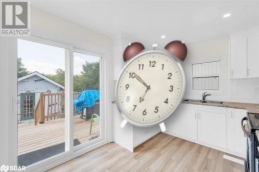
6.51
